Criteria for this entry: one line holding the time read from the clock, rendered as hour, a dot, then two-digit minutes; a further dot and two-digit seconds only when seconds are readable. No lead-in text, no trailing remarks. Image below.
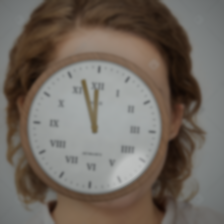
11.57
